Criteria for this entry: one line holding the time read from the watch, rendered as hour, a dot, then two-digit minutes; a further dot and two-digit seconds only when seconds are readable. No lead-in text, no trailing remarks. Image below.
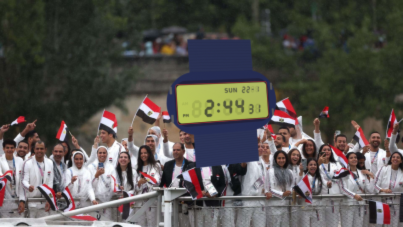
2.44.31
